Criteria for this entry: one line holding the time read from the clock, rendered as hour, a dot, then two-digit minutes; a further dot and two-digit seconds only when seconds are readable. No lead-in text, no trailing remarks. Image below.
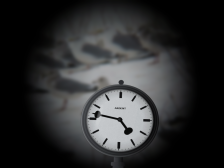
4.47
